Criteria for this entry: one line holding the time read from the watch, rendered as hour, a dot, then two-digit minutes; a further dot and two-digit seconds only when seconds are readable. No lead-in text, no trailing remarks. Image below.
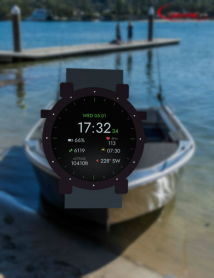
17.32
